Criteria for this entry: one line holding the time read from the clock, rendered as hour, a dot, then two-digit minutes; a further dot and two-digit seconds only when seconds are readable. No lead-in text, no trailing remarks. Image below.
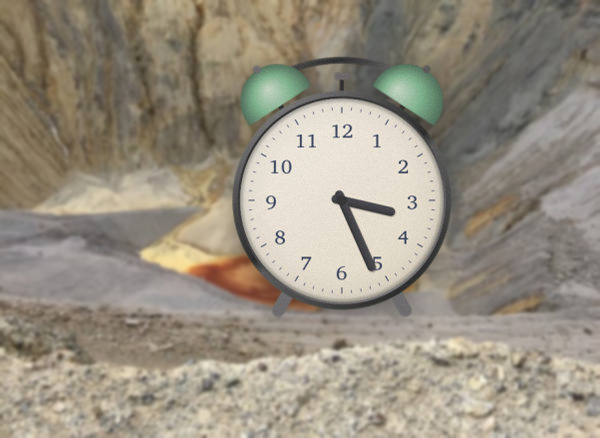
3.26
